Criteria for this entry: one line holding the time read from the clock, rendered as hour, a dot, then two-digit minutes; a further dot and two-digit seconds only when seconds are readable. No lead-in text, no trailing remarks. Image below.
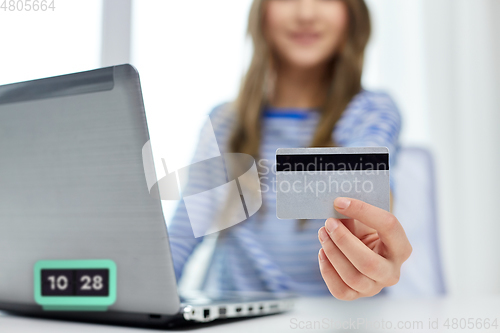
10.28
